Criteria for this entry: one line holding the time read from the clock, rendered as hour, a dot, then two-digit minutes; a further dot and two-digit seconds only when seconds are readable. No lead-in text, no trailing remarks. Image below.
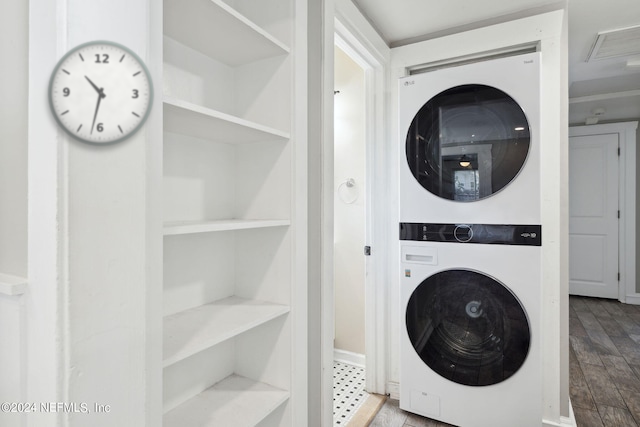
10.32
